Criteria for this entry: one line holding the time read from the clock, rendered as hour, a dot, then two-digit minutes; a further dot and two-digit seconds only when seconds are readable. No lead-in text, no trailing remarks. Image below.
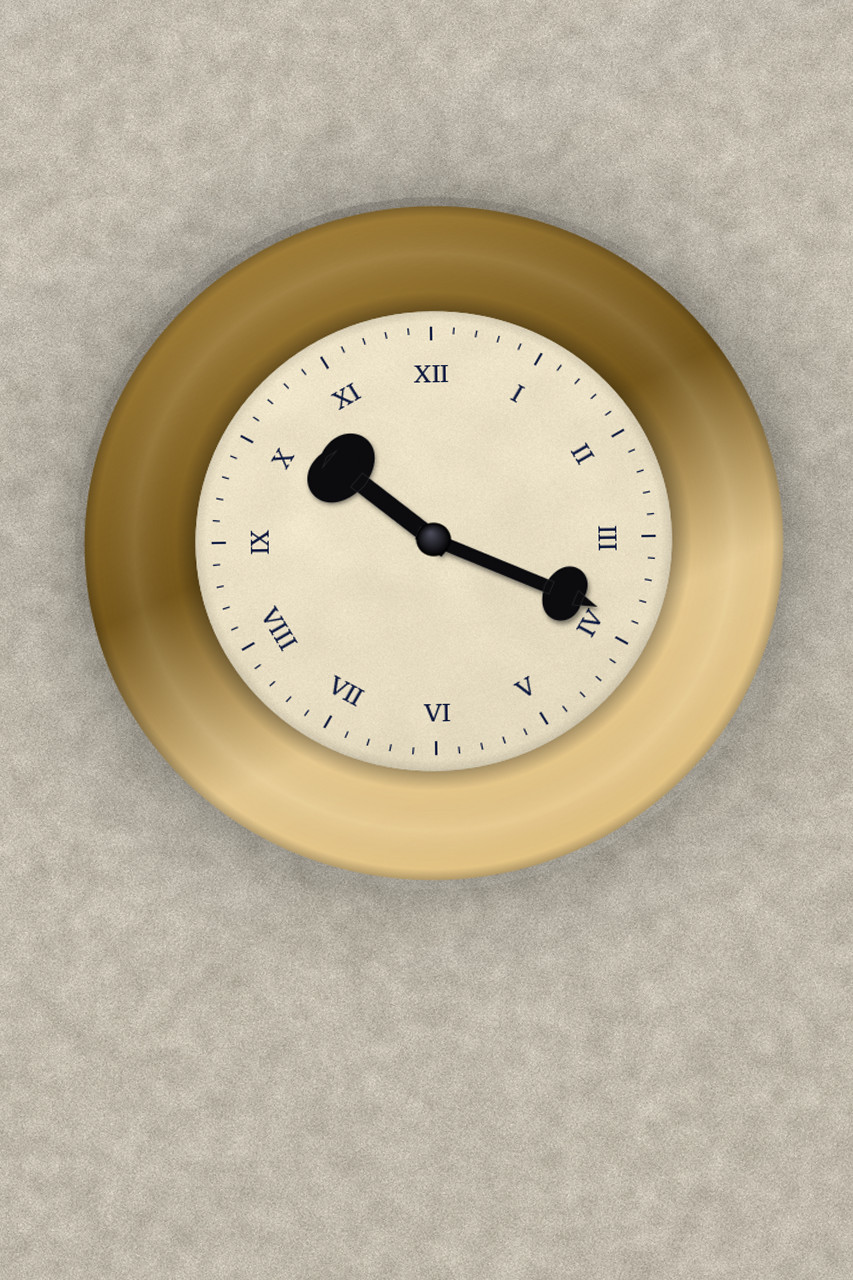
10.19
